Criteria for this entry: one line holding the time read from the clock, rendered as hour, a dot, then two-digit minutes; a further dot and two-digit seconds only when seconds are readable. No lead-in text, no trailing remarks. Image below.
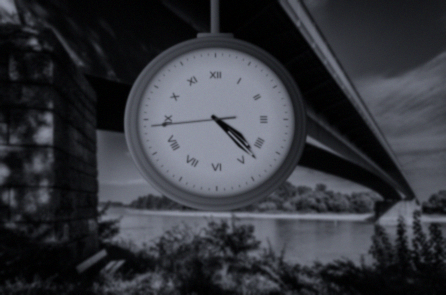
4.22.44
